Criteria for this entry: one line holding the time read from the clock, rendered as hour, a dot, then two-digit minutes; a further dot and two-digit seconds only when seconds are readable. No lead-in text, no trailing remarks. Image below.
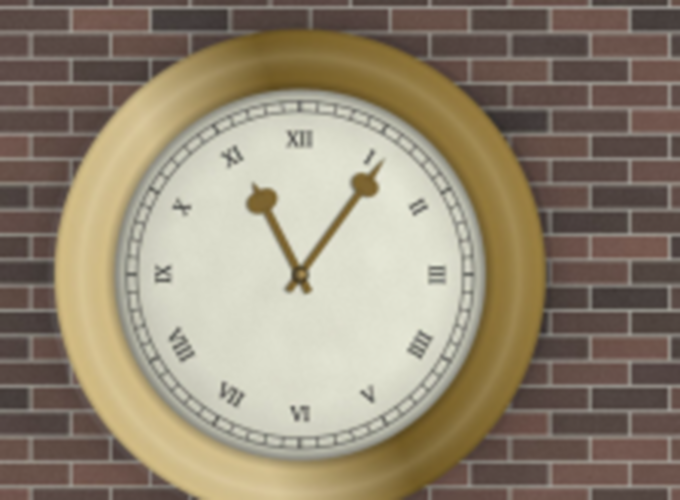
11.06
